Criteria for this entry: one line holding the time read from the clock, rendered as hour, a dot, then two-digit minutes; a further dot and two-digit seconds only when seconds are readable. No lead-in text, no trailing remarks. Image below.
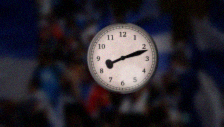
8.12
